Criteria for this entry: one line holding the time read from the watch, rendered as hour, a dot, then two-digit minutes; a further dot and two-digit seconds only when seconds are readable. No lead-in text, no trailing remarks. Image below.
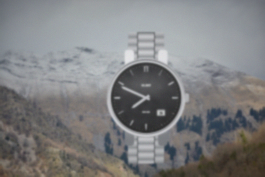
7.49
